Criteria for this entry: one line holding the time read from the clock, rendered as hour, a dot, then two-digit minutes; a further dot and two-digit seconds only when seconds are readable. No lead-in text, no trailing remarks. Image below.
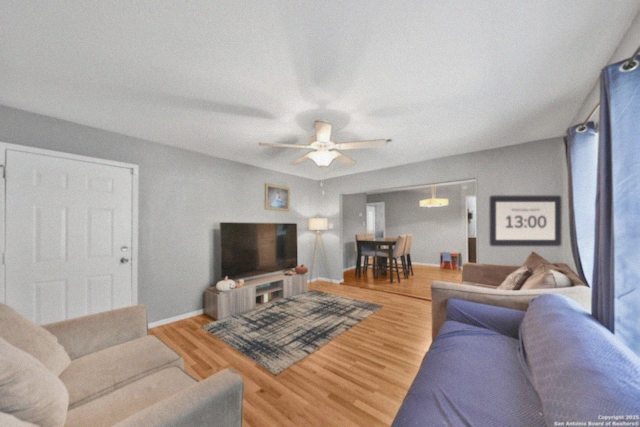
13.00
